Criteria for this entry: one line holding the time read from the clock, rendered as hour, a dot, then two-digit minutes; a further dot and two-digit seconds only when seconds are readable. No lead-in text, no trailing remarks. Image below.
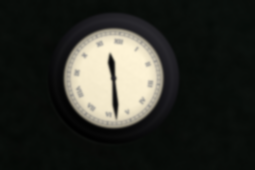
11.28
